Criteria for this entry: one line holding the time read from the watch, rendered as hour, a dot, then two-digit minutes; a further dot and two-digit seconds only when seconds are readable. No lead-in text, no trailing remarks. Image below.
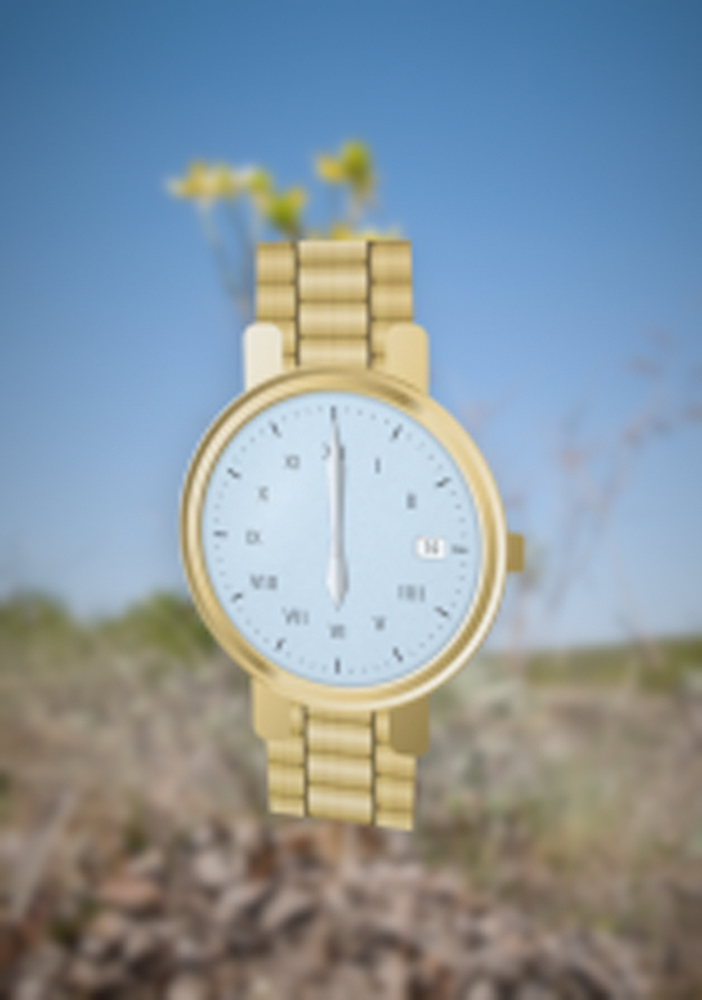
6.00
